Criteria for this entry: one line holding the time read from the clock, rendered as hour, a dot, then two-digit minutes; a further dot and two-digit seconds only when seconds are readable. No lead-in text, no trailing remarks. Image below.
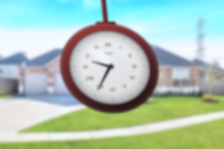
9.35
